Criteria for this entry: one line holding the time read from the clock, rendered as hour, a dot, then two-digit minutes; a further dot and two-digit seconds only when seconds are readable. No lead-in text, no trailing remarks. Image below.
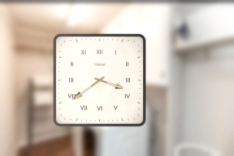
3.39
